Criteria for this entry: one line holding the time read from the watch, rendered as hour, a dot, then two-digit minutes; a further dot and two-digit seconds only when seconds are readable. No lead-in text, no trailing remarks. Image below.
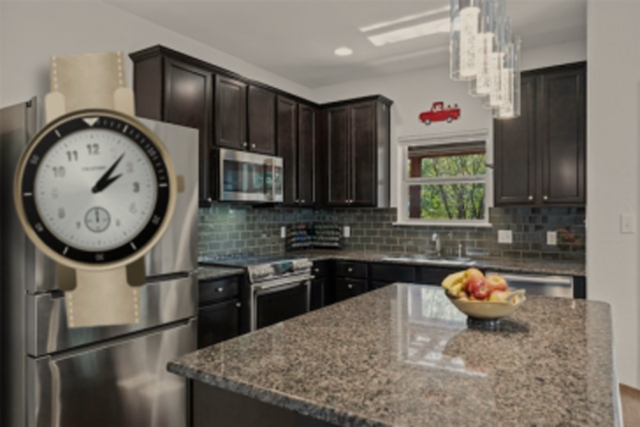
2.07
